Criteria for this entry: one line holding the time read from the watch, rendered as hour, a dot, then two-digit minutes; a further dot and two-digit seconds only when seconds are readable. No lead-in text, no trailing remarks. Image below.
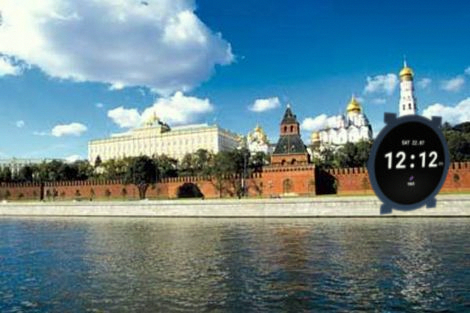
12.12
